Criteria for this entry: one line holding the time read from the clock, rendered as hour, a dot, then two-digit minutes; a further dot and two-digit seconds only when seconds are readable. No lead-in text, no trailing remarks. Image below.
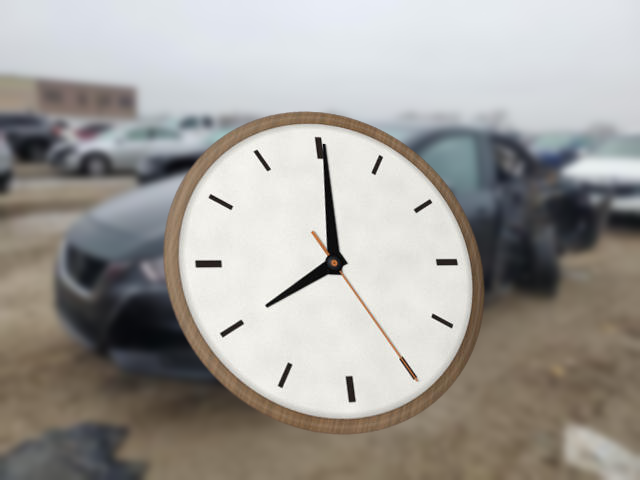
8.00.25
